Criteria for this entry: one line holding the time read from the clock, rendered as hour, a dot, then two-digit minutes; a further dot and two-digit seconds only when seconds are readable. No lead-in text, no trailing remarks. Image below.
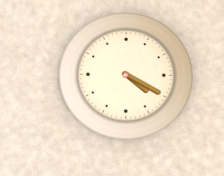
4.20
